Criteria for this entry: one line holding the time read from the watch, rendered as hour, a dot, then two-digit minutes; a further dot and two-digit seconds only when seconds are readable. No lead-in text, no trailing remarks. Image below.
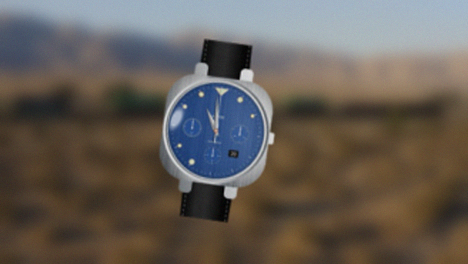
10.59
